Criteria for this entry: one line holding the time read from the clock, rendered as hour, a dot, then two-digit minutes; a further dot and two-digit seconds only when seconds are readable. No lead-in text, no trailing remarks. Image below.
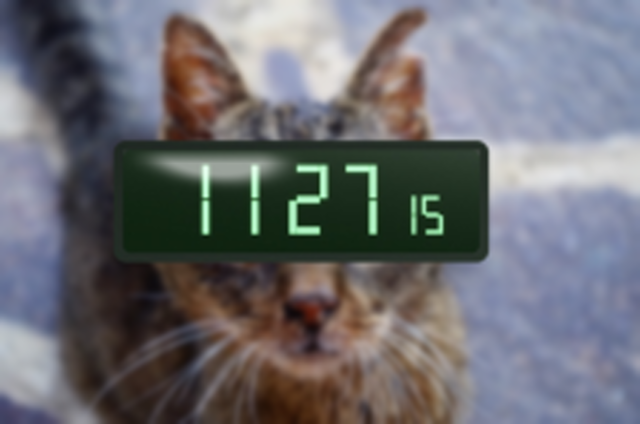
11.27.15
